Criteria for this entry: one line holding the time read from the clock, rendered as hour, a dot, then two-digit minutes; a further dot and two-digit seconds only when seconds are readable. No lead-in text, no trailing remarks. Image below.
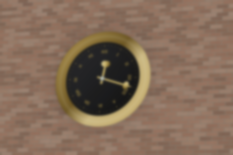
12.18
